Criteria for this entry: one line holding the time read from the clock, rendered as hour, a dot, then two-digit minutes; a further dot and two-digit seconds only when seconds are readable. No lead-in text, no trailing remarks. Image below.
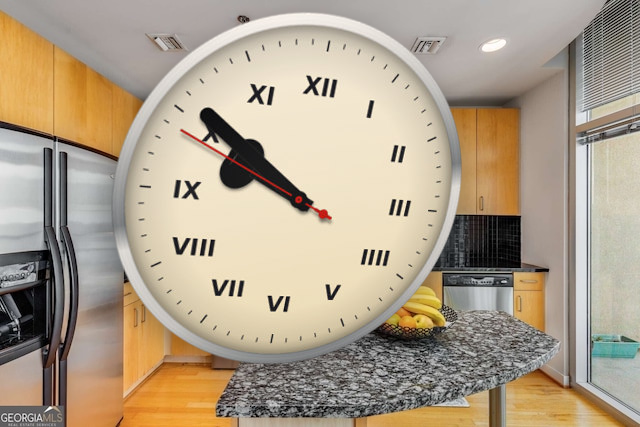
9.50.49
